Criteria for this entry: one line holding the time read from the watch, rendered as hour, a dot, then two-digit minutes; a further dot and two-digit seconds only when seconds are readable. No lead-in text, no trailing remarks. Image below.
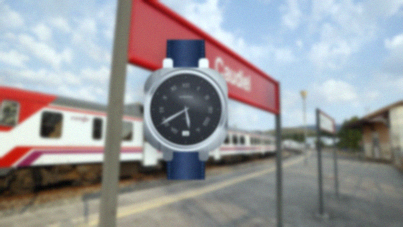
5.40
